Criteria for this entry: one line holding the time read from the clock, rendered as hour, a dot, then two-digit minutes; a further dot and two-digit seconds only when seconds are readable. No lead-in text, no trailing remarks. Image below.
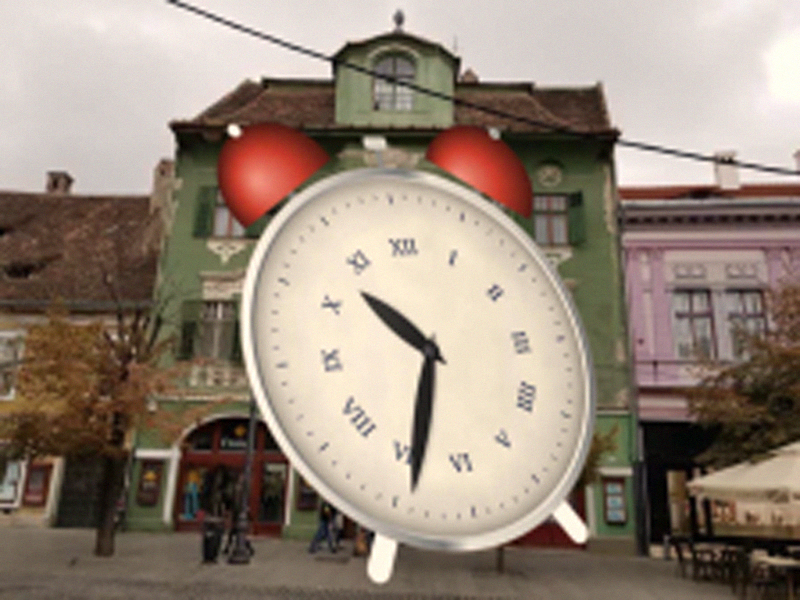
10.34
